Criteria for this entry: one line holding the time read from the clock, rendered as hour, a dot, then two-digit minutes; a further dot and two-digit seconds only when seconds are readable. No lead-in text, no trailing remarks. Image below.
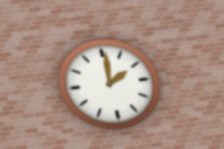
2.01
